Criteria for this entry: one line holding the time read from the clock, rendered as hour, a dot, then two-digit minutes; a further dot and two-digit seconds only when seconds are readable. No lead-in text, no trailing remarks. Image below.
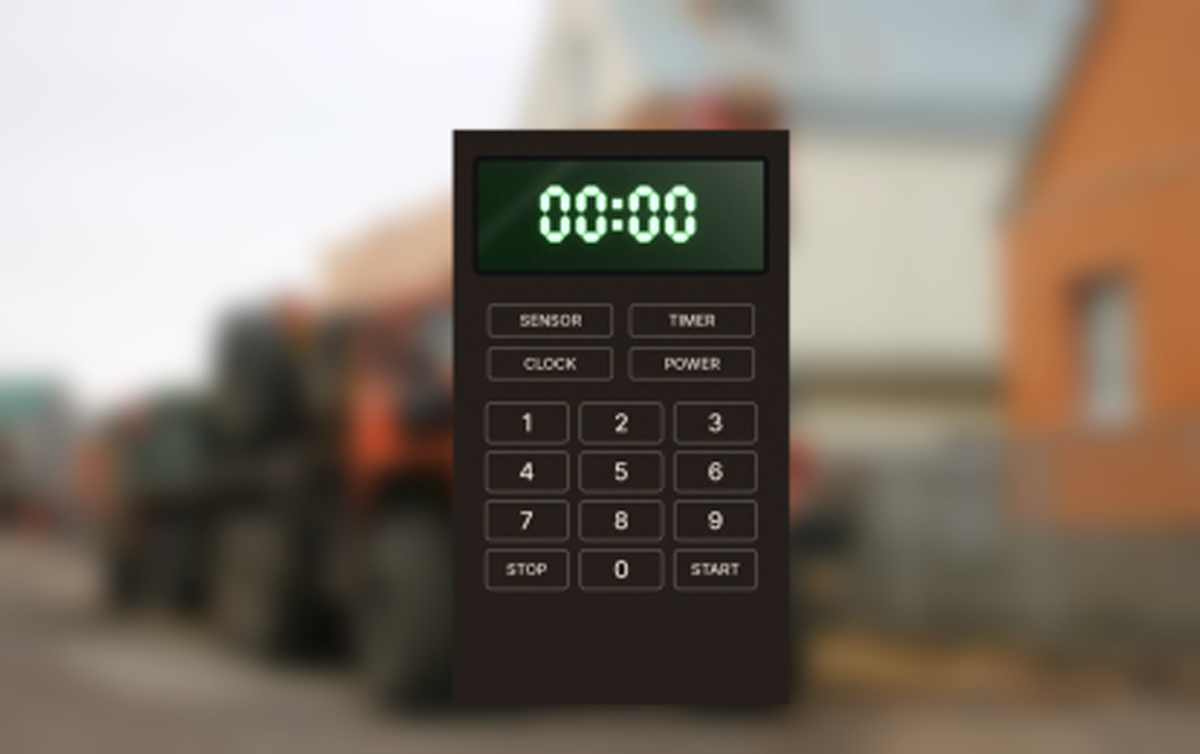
0.00
